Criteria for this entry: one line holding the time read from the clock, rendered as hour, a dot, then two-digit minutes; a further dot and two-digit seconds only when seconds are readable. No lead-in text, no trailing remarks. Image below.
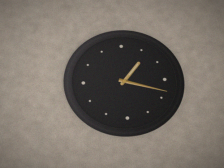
1.18
